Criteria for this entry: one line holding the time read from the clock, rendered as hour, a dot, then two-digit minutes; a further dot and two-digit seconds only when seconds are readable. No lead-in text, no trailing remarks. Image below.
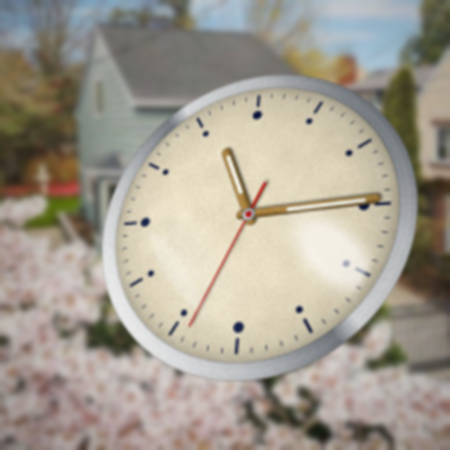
11.14.34
